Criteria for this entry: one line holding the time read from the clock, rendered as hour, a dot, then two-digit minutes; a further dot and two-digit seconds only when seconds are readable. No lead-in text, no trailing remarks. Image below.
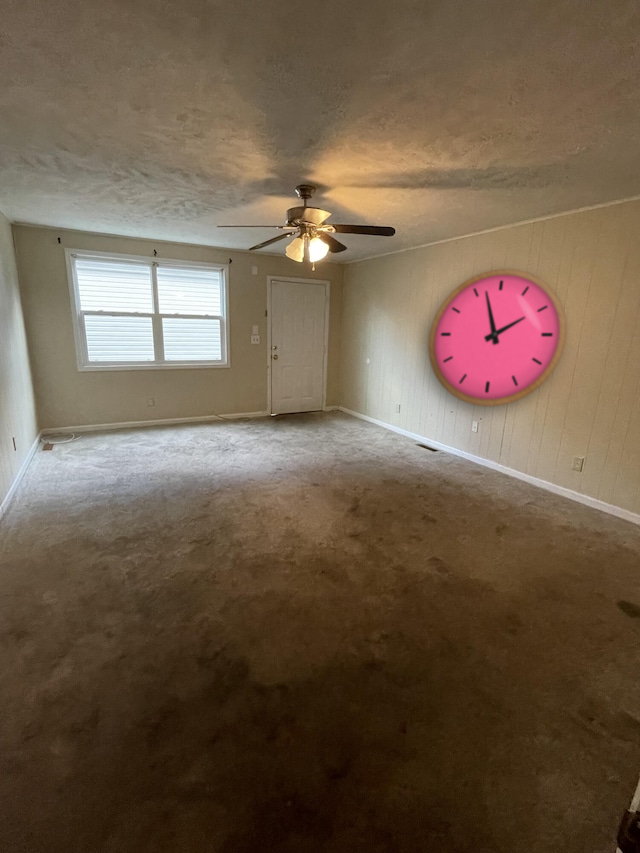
1.57
